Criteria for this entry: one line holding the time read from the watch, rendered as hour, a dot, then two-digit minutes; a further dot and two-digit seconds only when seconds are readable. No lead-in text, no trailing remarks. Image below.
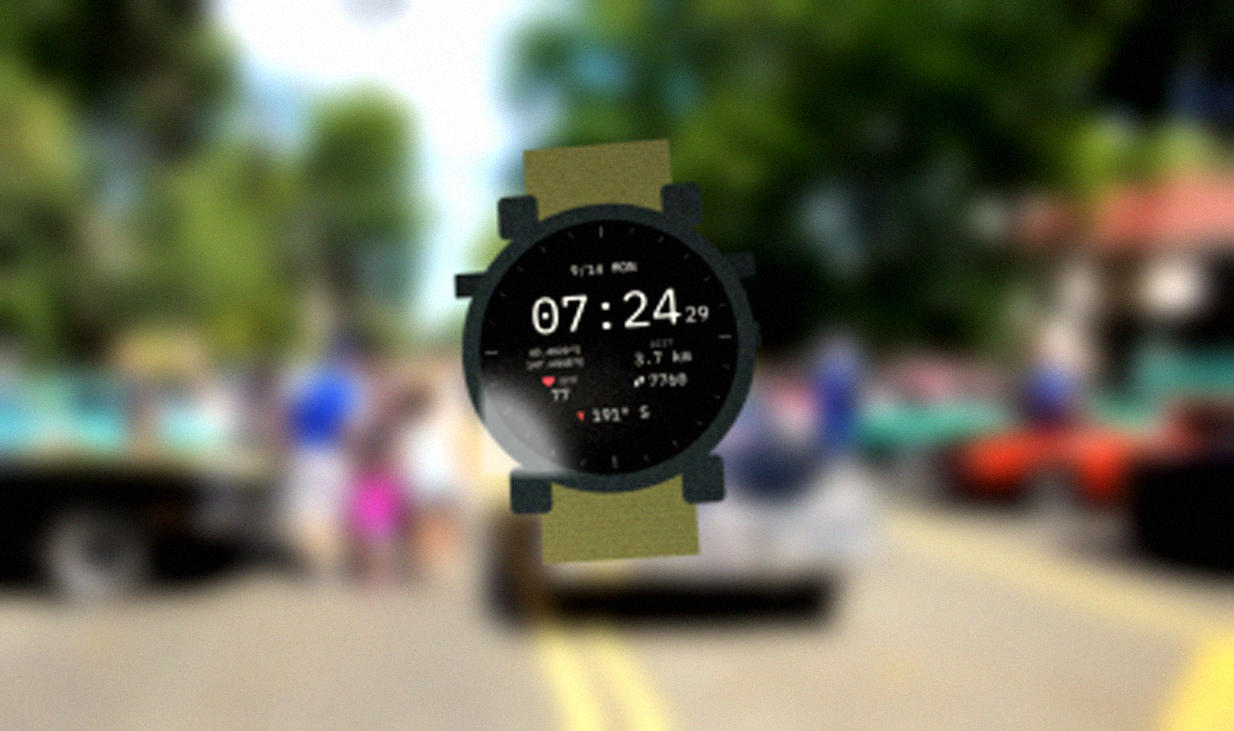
7.24
